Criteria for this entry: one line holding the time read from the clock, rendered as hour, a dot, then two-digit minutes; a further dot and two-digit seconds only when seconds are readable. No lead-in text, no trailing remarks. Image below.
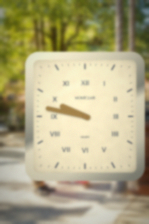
9.47
